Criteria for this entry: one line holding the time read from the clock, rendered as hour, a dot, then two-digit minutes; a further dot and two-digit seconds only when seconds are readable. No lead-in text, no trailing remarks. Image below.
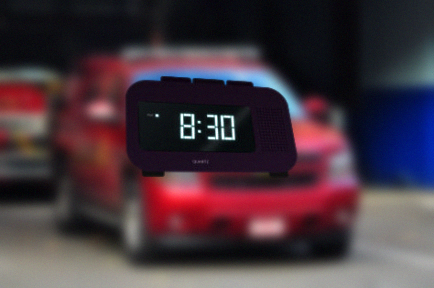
8.30
